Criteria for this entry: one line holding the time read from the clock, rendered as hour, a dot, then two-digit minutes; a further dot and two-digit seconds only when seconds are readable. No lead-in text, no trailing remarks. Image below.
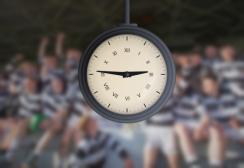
2.46
